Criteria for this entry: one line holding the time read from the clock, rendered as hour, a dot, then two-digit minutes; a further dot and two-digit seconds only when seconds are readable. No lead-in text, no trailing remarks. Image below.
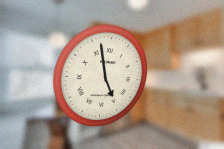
4.57
